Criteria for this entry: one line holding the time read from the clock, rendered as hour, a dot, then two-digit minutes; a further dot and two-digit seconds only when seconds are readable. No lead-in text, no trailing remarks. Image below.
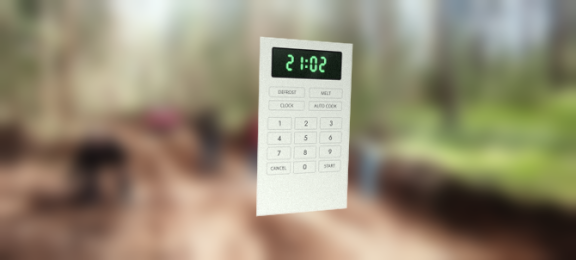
21.02
